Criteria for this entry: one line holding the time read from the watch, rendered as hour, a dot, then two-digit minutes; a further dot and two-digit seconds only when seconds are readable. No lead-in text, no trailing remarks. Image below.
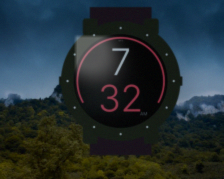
7.32
